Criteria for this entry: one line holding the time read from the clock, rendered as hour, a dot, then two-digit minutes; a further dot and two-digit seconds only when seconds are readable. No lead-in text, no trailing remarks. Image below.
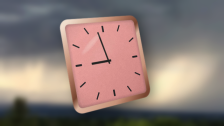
8.58
